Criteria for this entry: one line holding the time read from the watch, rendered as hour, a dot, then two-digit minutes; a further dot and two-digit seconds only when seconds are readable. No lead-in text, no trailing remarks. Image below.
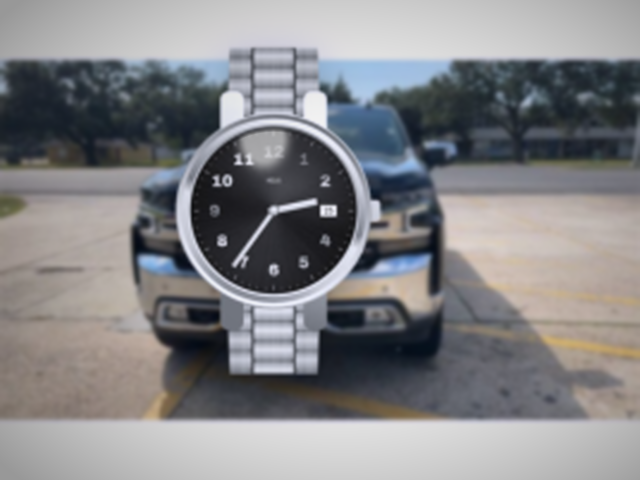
2.36
